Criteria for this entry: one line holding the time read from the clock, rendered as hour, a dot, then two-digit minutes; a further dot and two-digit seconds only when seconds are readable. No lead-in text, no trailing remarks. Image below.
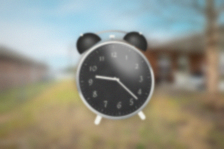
9.23
